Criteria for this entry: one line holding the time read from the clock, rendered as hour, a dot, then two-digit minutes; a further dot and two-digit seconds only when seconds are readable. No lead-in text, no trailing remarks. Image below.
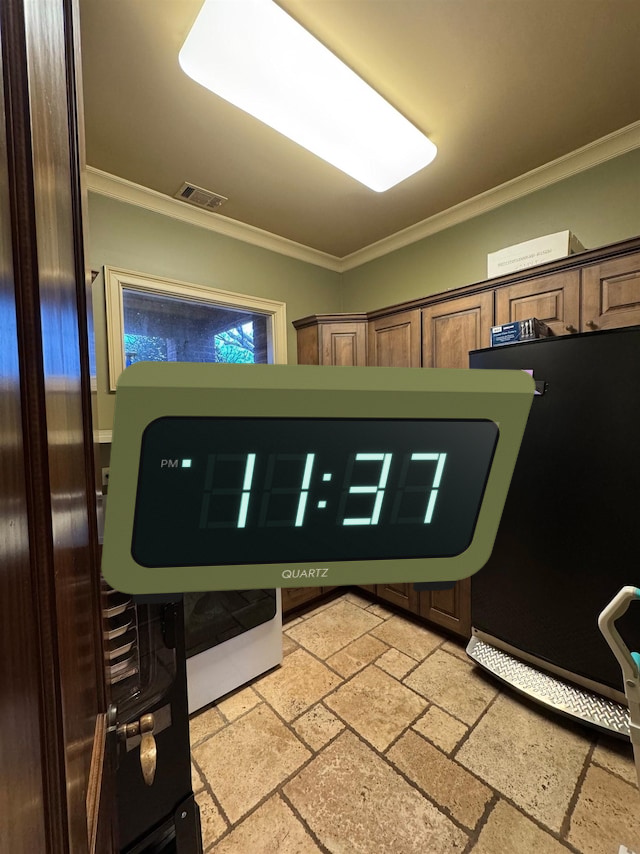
11.37
